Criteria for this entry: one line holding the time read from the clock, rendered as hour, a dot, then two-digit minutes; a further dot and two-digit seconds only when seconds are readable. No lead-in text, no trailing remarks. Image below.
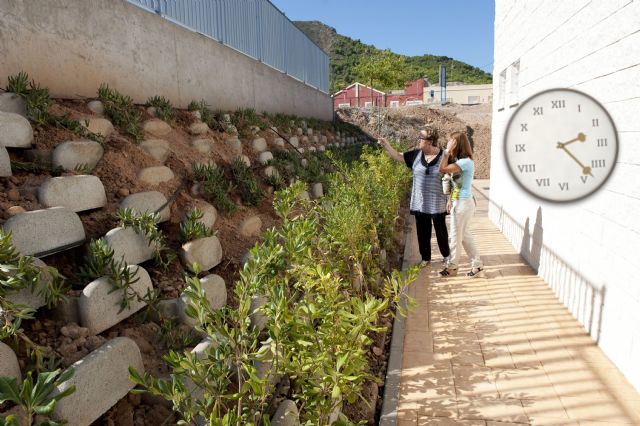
2.23
